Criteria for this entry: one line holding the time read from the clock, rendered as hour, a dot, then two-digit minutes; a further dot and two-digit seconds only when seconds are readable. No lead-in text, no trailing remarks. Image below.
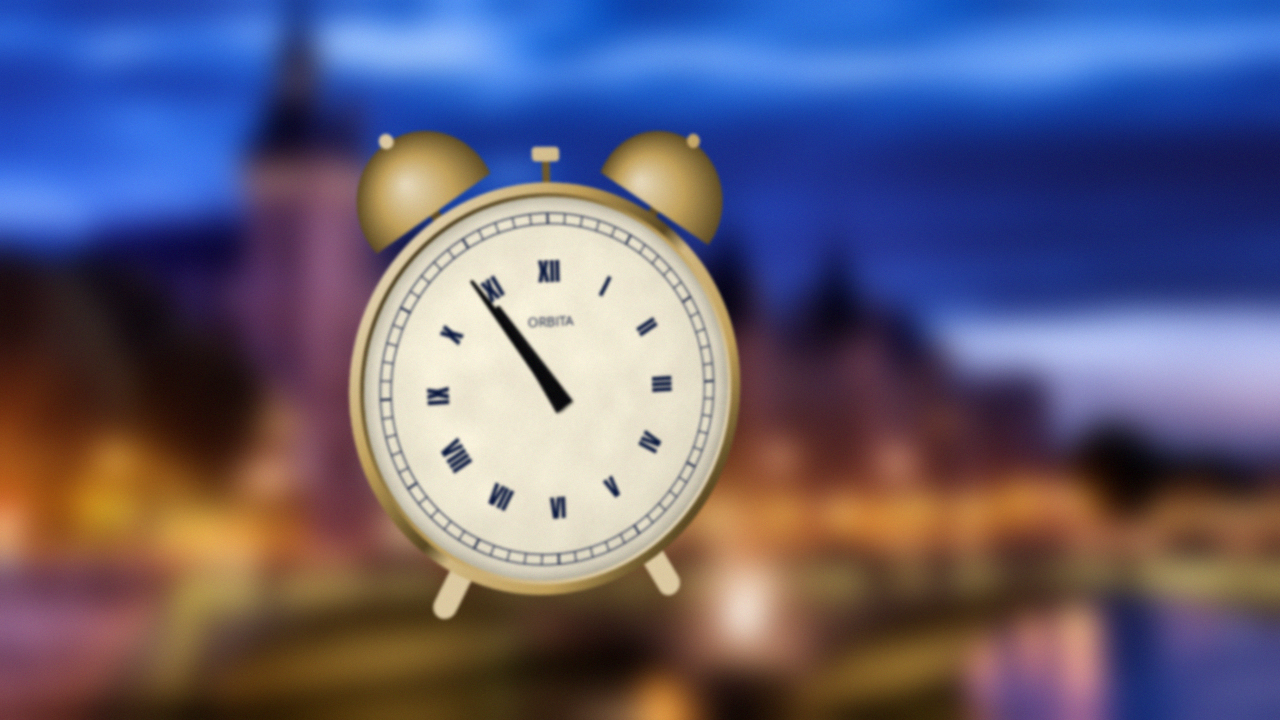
10.54
